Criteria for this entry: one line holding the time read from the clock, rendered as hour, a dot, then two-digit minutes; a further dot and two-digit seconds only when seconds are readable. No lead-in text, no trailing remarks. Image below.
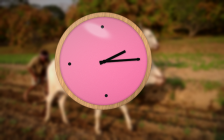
2.15
